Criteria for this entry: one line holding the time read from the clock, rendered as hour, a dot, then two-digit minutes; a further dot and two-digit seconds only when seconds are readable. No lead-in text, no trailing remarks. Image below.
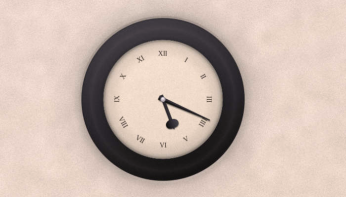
5.19
